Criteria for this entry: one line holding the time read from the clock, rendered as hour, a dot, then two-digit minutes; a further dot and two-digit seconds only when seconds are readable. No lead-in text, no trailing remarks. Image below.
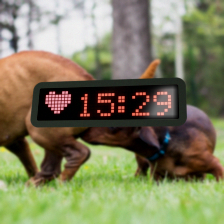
15.29
